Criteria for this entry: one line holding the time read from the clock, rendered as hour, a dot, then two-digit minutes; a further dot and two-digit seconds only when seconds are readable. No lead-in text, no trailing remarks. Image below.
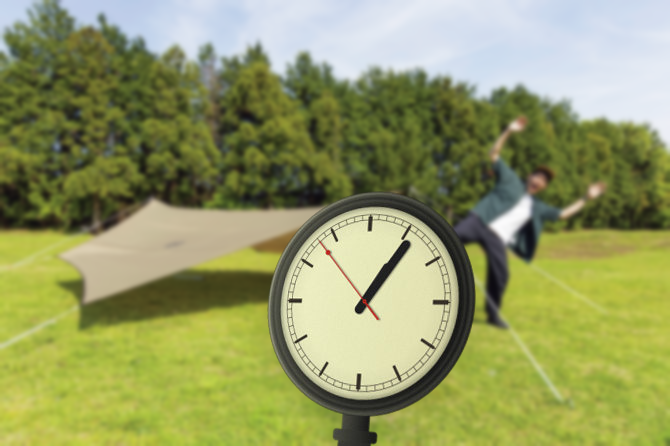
1.05.53
